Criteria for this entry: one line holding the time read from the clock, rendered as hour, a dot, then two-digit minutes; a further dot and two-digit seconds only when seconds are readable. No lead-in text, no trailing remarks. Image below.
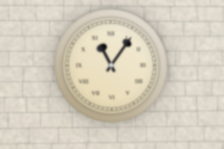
11.06
